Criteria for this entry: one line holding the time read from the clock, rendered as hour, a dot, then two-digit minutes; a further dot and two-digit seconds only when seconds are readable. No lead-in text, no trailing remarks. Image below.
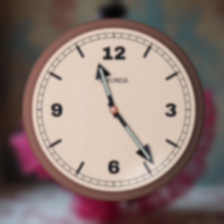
11.24
